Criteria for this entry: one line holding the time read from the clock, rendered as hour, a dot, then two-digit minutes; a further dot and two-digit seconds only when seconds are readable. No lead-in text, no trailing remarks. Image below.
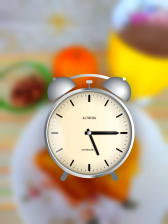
5.15
